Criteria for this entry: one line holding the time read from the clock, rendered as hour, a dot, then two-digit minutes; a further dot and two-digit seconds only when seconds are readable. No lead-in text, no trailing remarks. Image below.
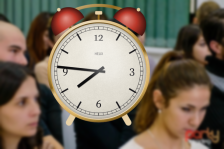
7.46
